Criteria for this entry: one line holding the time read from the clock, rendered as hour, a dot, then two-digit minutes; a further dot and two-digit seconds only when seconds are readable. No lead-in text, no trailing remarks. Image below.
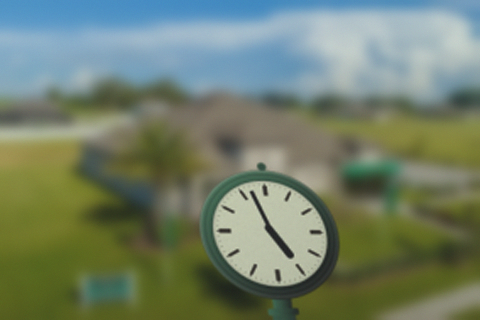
4.57
